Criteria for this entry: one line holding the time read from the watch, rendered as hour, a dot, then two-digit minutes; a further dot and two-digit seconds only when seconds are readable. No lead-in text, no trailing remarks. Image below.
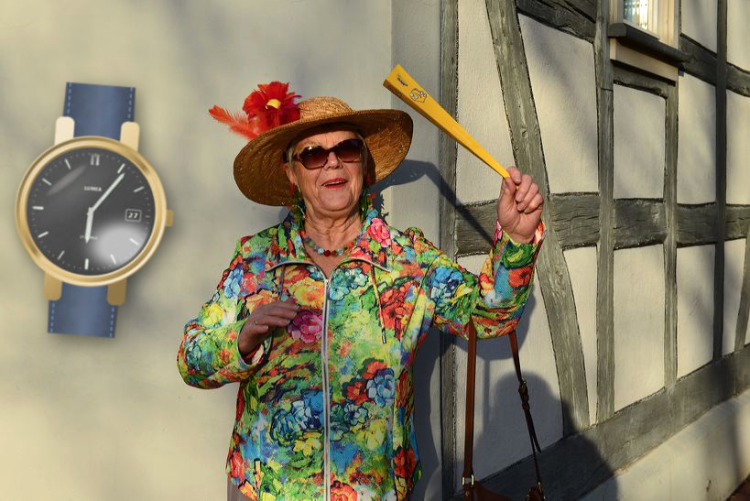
6.06
